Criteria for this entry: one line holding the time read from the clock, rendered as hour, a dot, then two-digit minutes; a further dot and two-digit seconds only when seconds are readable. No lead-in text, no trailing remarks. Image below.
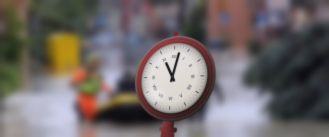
11.02
